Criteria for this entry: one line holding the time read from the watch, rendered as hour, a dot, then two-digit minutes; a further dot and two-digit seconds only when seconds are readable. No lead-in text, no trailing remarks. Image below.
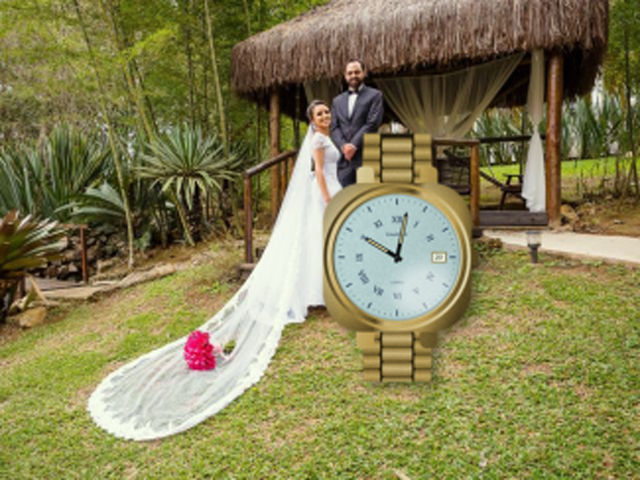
10.02
